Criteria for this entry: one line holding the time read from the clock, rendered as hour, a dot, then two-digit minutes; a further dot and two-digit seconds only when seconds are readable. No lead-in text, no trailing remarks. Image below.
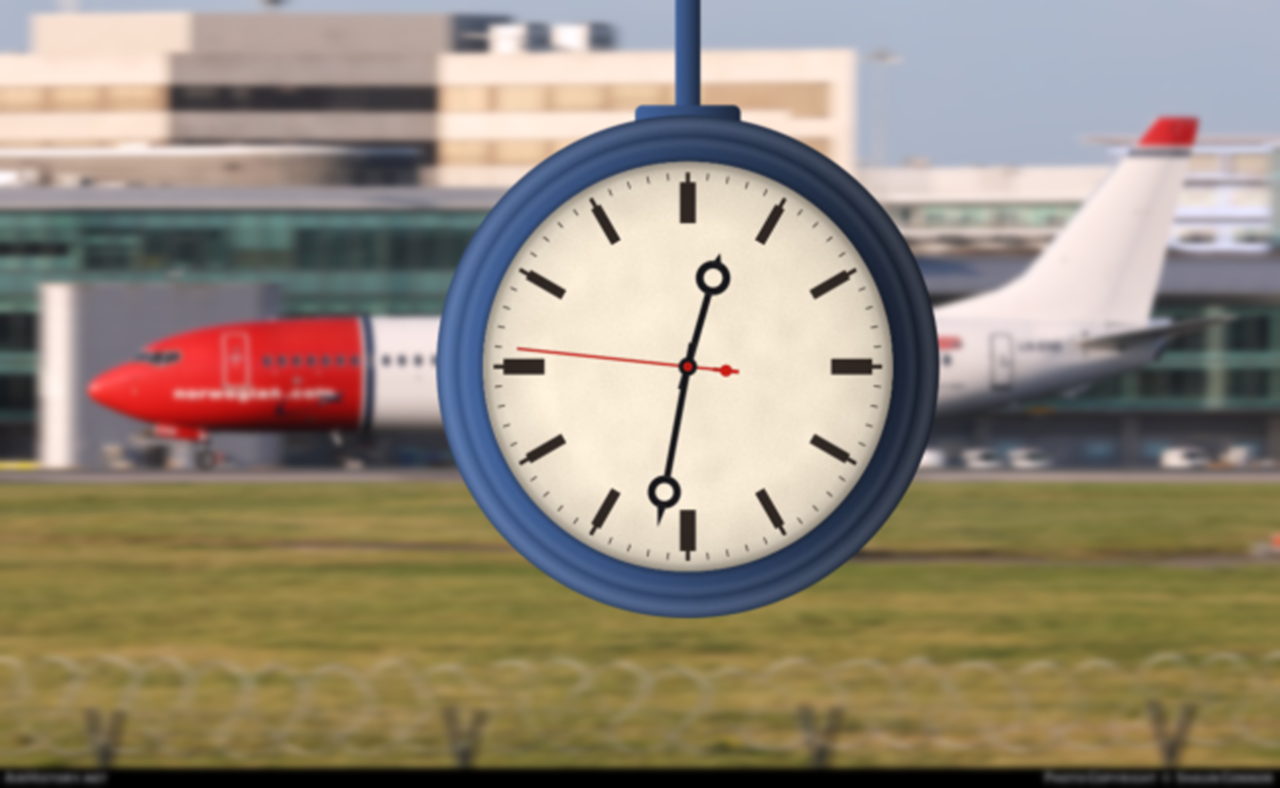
12.31.46
